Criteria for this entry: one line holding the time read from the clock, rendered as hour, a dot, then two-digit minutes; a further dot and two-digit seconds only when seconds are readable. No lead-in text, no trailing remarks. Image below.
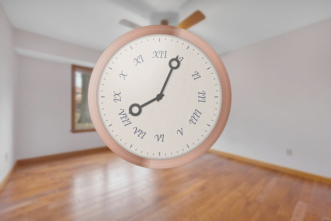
8.04
